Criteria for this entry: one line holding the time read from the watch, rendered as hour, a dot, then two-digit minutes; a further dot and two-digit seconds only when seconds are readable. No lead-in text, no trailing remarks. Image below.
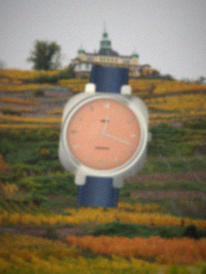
12.18
